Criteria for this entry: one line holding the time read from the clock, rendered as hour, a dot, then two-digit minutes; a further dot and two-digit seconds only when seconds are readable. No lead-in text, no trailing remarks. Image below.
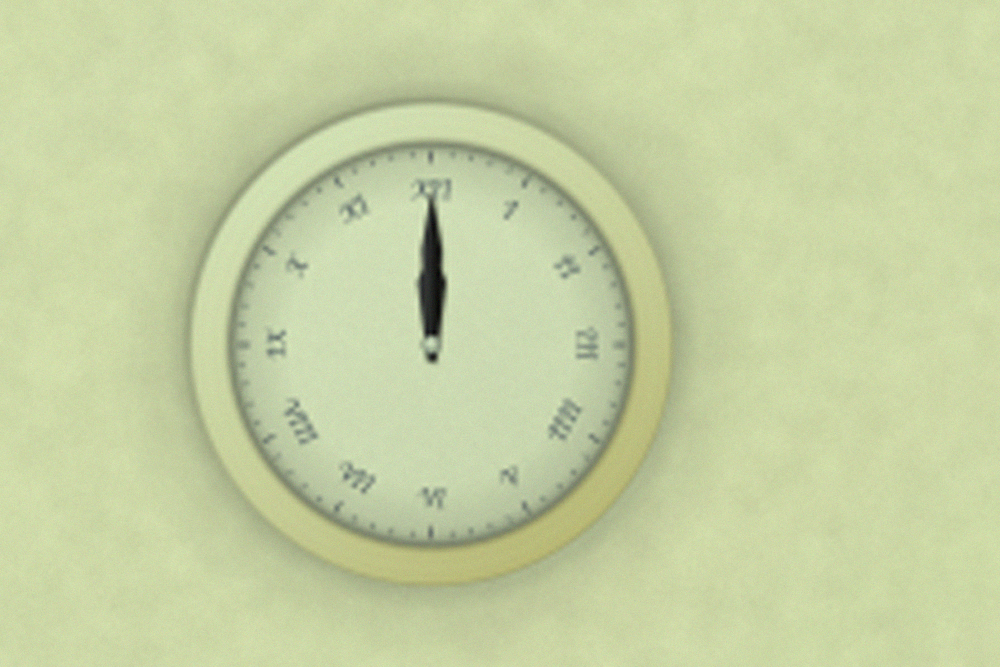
12.00
